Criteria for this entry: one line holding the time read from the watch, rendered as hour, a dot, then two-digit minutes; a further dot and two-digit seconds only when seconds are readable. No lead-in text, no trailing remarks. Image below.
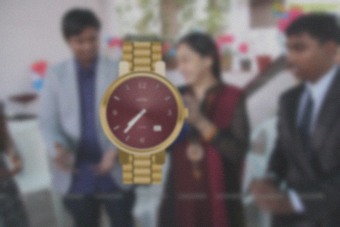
7.37
